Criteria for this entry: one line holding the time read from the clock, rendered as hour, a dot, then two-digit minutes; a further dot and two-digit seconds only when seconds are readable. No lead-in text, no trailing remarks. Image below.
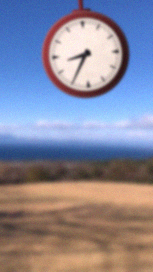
8.35
